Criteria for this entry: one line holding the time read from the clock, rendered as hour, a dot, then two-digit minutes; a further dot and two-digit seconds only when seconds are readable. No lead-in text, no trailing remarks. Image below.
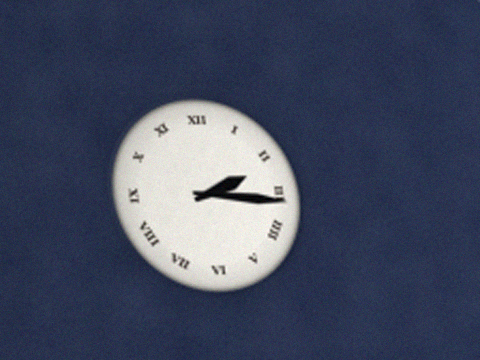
2.16
